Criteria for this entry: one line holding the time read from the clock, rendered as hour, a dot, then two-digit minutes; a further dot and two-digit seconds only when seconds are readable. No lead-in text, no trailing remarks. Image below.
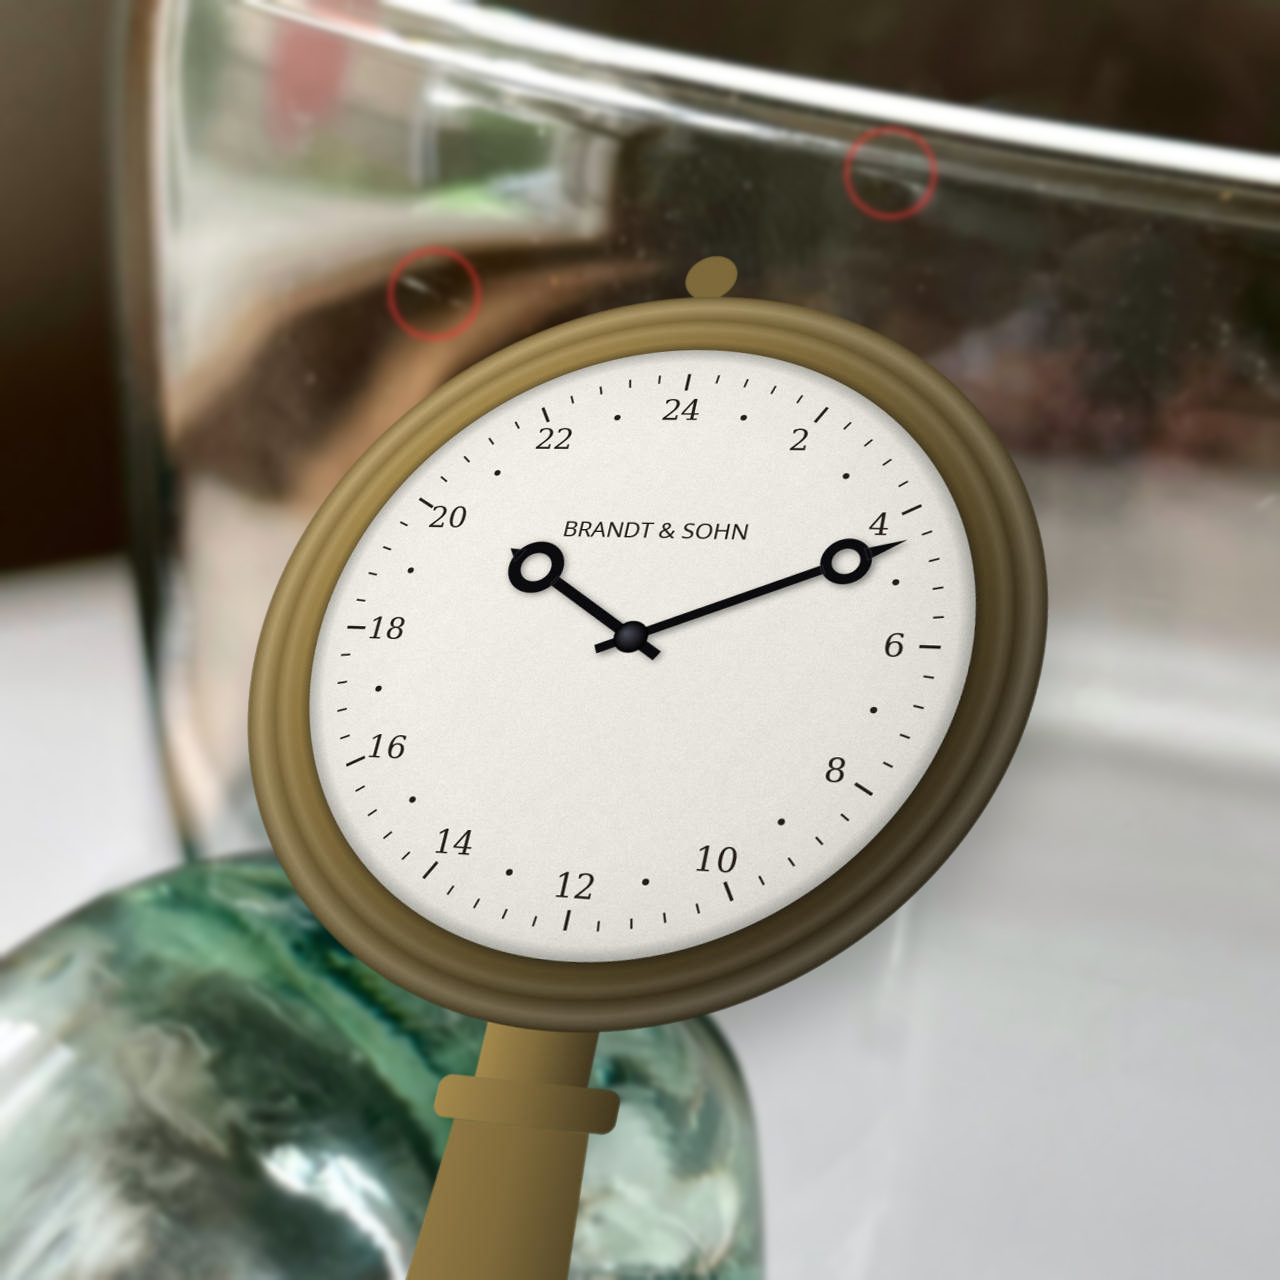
20.11
